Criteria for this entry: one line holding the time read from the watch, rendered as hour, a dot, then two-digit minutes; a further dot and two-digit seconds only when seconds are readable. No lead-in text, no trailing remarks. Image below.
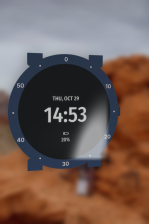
14.53
